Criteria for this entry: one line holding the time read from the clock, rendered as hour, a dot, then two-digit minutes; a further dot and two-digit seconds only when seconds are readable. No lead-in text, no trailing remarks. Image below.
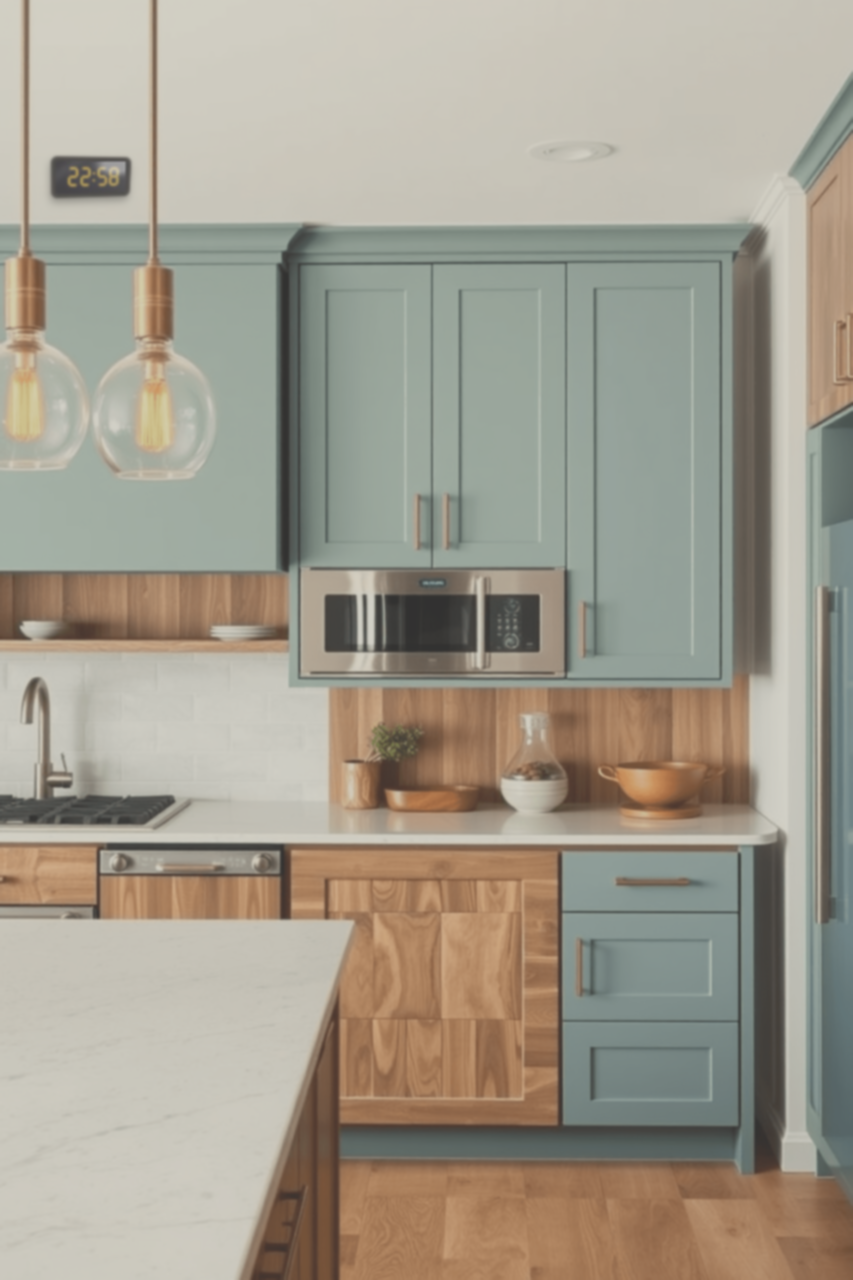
22.58
